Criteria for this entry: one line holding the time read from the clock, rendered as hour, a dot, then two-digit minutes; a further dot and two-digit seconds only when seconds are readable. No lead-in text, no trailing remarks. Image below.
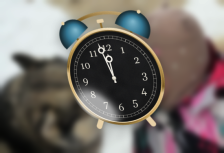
11.58
